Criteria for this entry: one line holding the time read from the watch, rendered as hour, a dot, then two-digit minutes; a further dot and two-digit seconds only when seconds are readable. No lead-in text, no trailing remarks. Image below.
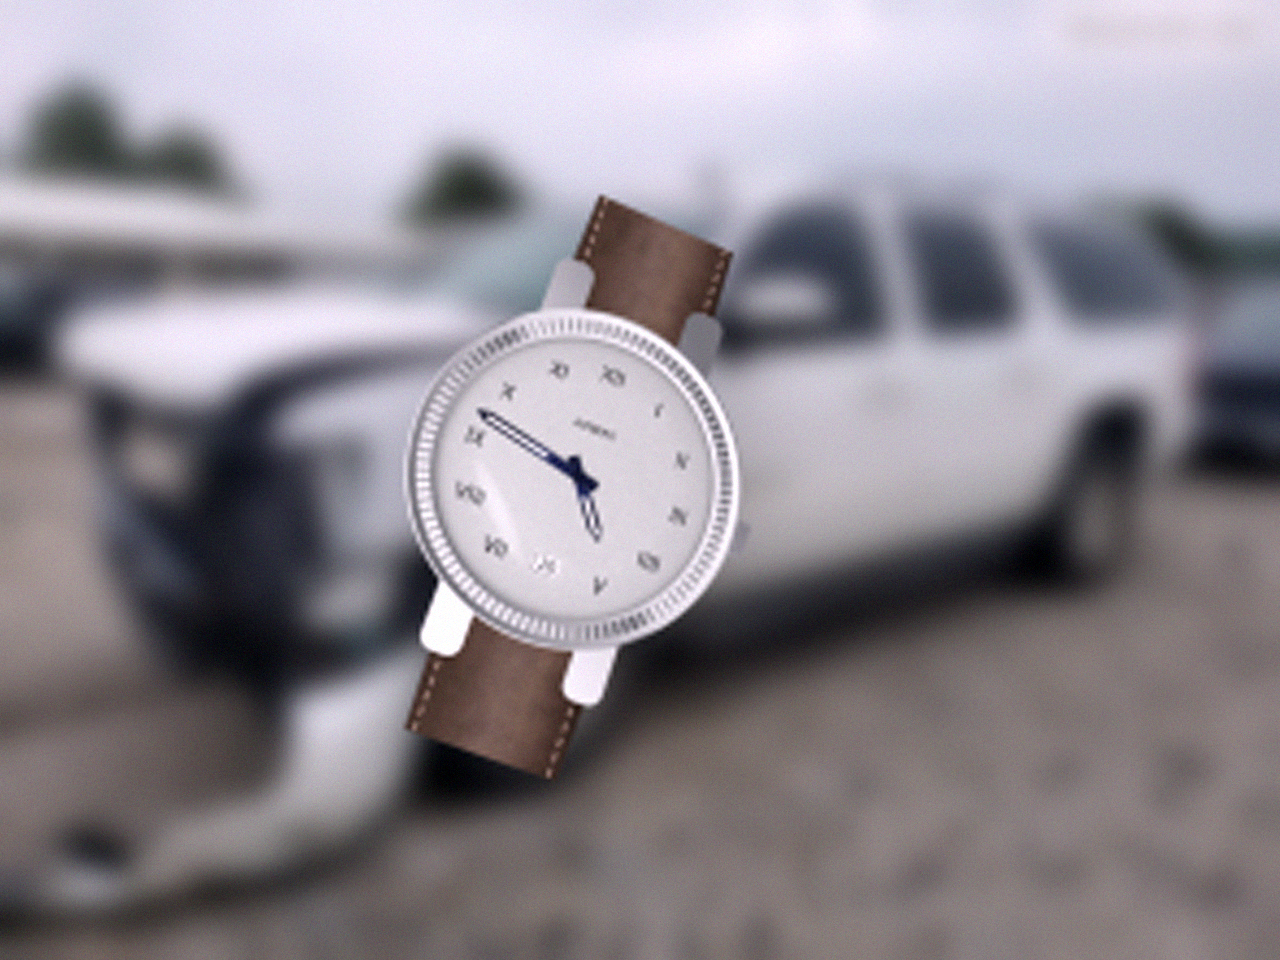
4.47
